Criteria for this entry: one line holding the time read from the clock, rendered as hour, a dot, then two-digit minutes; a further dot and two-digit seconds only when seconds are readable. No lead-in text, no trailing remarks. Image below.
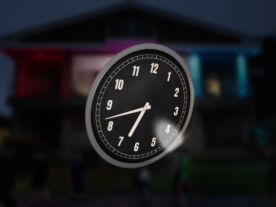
6.42
